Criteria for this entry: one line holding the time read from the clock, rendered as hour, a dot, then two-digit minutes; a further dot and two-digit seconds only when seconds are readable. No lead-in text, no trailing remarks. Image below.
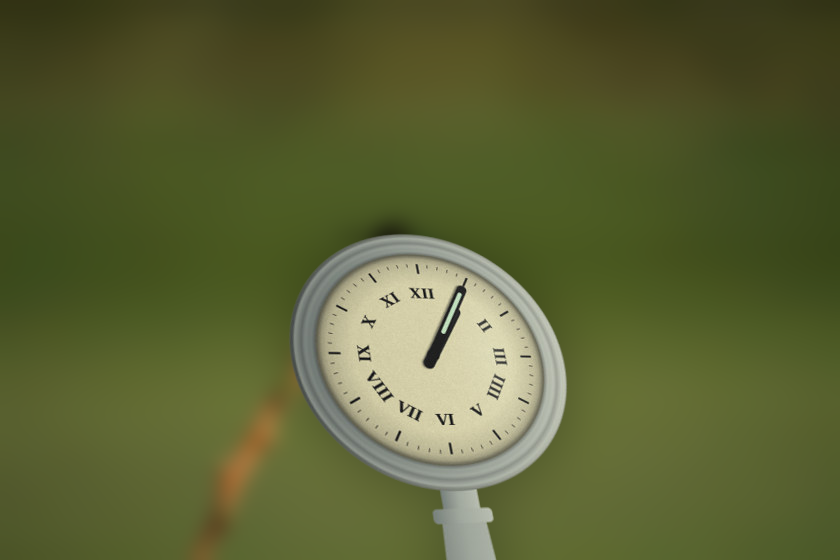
1.05
